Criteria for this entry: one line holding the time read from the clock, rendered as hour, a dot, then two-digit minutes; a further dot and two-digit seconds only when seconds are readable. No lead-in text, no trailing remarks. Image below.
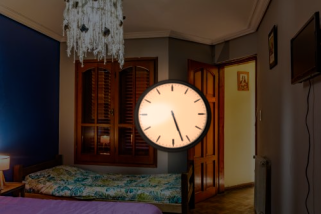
5.27
